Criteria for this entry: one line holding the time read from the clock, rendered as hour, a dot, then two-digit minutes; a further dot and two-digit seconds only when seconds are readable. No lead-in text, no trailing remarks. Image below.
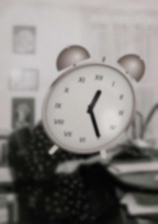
12.25
